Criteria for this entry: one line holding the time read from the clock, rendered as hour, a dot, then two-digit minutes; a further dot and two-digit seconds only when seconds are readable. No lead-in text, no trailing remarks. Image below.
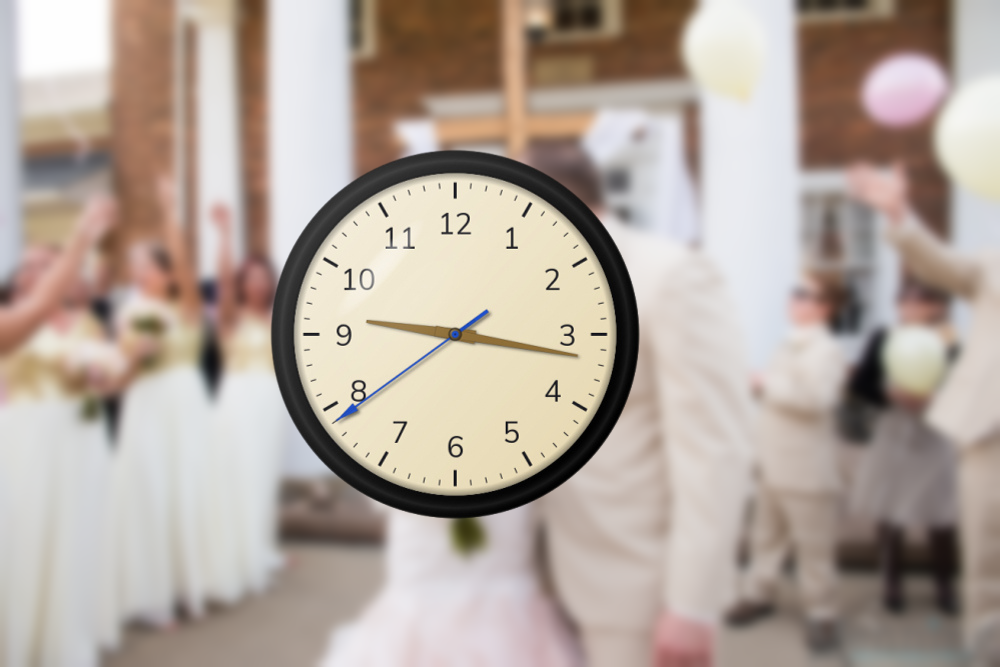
9.16.39
